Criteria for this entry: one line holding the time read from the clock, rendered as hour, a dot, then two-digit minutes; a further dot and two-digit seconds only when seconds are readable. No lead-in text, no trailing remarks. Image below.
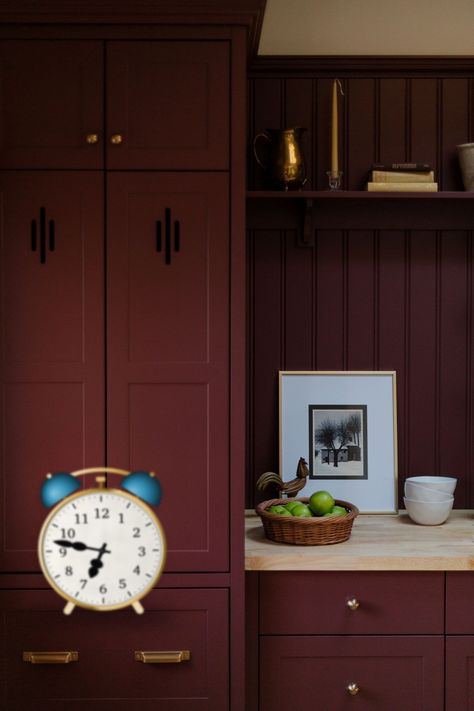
6.47
